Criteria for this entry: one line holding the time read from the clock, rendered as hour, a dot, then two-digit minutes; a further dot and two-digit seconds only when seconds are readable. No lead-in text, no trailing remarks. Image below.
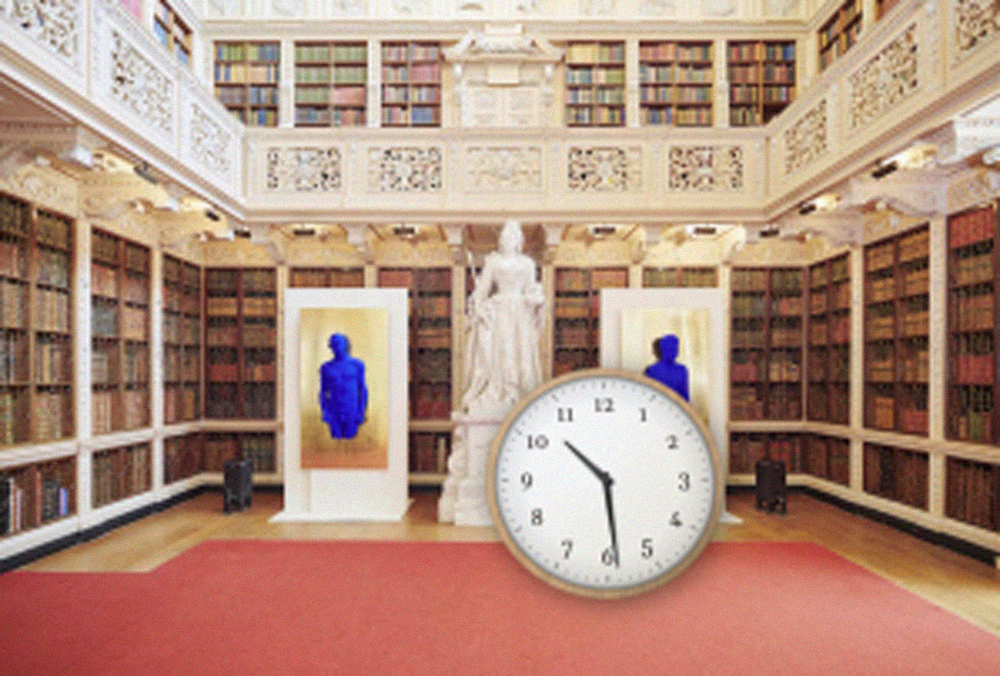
10.29
